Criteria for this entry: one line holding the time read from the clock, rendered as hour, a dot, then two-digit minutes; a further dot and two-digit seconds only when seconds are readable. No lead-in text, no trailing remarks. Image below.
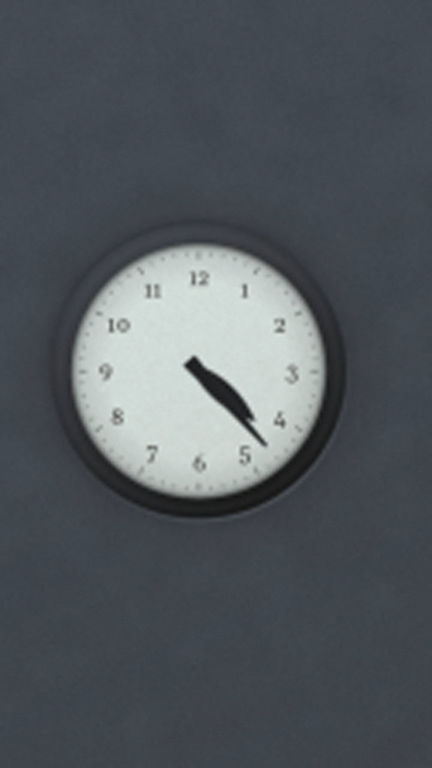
4.23
